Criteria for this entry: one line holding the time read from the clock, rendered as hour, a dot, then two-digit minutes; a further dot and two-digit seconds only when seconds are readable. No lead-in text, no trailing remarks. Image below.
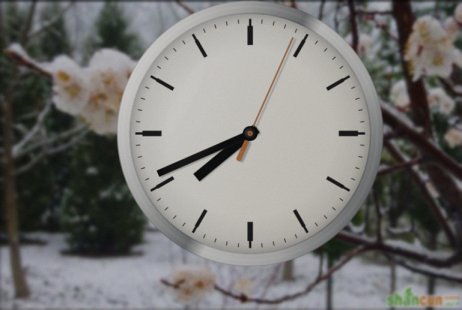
7.41.04
